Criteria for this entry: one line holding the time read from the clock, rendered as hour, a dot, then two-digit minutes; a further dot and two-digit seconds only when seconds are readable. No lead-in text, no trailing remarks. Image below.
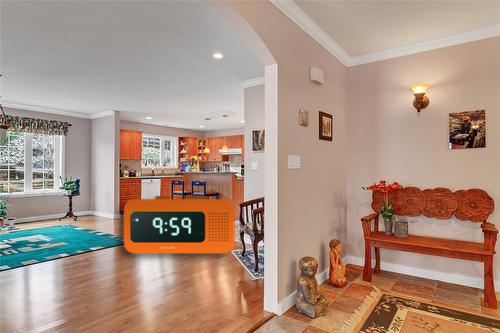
9.59
